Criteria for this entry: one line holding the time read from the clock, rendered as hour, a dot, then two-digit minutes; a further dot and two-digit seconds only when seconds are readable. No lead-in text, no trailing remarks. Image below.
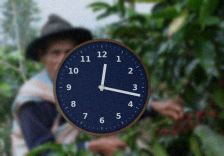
12.17
